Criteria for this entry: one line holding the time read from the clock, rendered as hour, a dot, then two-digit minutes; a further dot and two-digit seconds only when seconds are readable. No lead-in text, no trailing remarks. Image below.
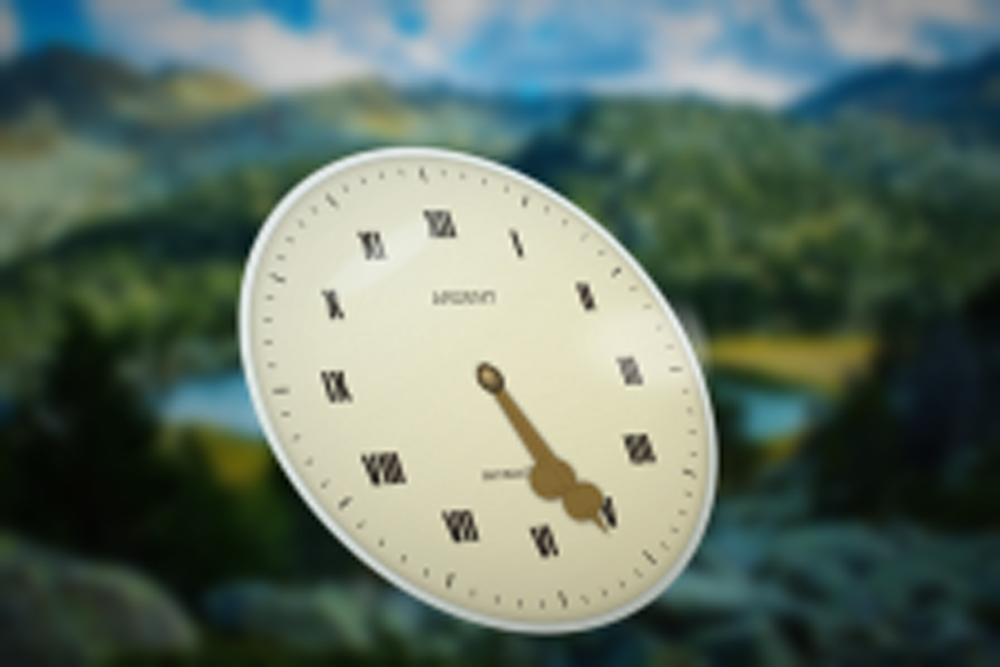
5.26
